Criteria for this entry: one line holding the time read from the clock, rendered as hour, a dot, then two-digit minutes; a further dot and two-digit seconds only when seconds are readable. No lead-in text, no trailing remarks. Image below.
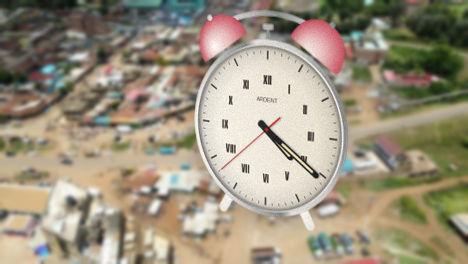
4.20.38
